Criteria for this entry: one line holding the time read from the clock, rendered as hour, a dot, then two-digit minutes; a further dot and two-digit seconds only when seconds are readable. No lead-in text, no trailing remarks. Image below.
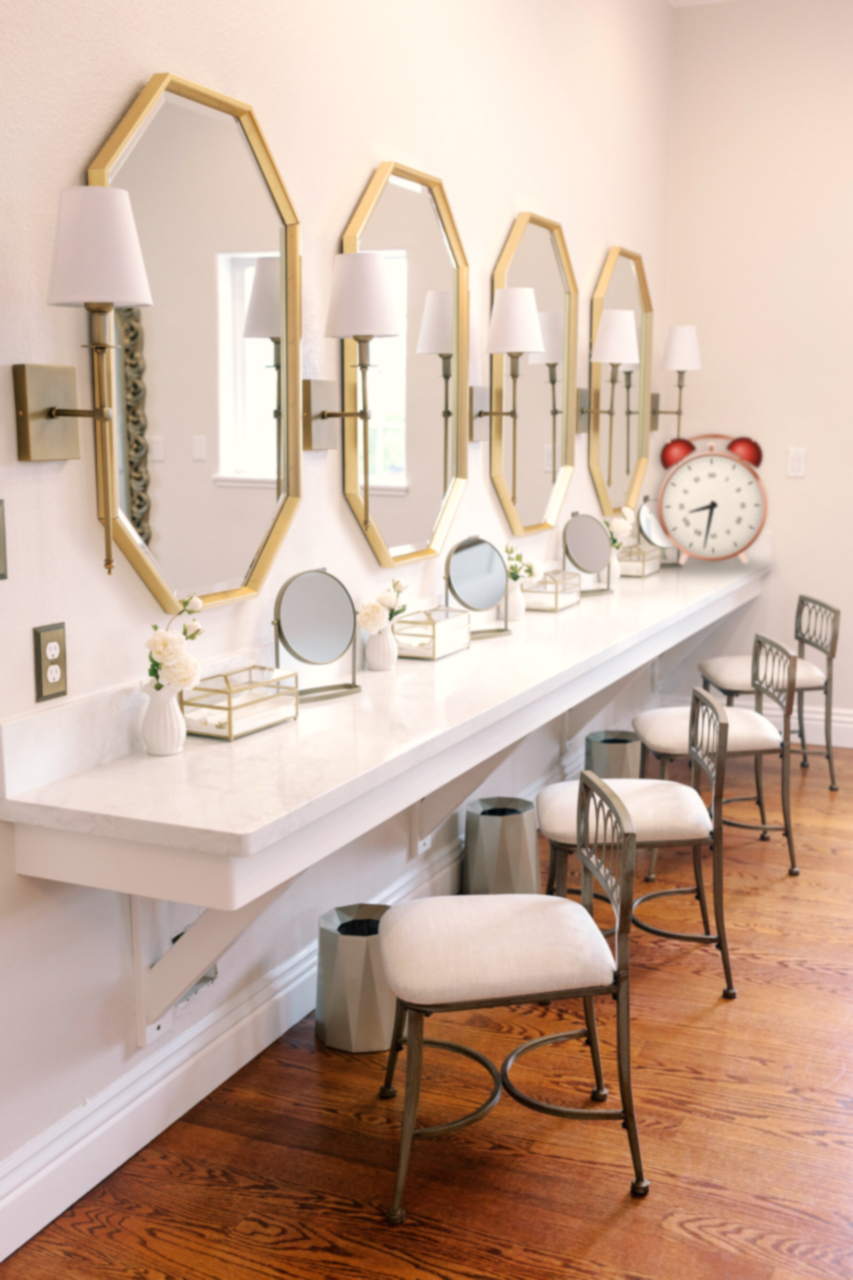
8.32
